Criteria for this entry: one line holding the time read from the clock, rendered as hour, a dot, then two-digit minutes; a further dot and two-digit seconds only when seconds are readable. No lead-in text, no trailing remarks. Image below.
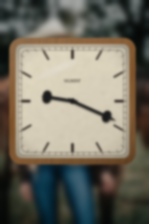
9.19
